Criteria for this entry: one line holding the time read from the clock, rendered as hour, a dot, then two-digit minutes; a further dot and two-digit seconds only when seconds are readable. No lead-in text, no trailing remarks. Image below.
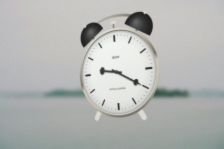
9.20
